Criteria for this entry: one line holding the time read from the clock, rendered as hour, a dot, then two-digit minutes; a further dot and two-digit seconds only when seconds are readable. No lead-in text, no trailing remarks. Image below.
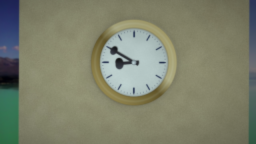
8.50
